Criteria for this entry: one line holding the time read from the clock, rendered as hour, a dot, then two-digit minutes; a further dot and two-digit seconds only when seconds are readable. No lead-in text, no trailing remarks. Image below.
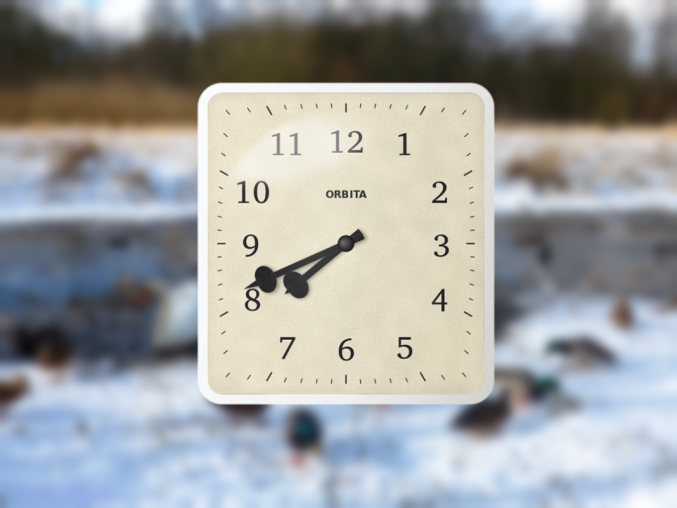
7.41
